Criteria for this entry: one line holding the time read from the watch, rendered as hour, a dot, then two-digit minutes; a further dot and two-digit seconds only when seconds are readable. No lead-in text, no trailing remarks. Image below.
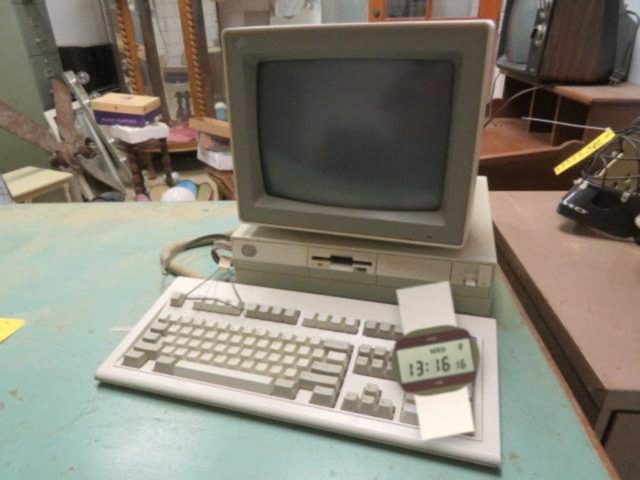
13.16
